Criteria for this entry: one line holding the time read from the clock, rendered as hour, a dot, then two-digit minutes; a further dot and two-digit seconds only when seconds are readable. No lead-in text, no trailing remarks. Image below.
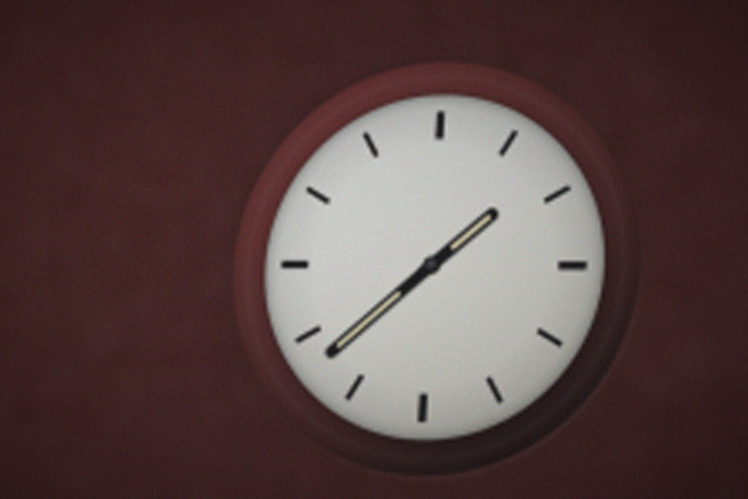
1.38
